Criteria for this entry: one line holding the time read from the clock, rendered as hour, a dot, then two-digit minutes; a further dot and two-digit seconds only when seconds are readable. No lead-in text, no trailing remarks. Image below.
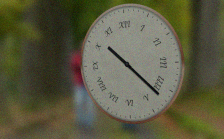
10.22
